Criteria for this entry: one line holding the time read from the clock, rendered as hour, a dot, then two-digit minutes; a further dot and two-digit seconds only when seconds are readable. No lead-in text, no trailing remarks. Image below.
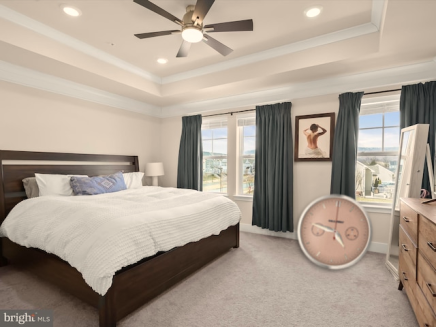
4.47
